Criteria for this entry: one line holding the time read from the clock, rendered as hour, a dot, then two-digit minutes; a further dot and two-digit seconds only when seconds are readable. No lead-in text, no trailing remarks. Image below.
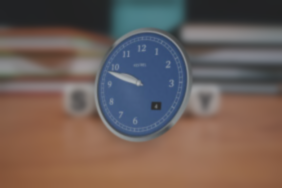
9.48
